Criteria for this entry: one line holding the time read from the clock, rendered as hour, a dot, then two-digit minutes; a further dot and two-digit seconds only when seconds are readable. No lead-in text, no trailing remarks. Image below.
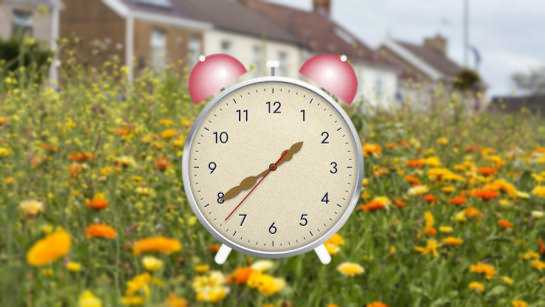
1.39.37
